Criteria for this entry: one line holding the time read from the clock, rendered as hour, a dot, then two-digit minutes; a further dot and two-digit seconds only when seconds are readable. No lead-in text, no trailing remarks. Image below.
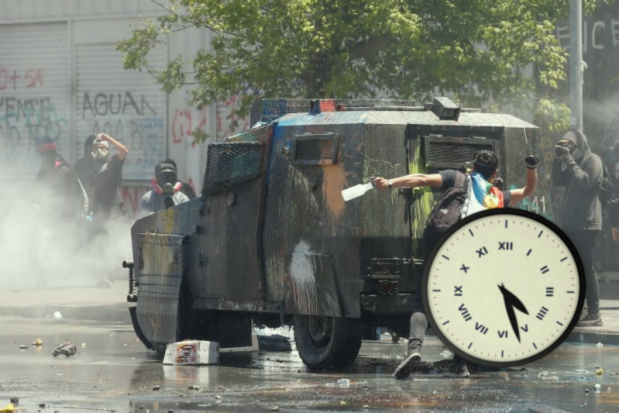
4.27
